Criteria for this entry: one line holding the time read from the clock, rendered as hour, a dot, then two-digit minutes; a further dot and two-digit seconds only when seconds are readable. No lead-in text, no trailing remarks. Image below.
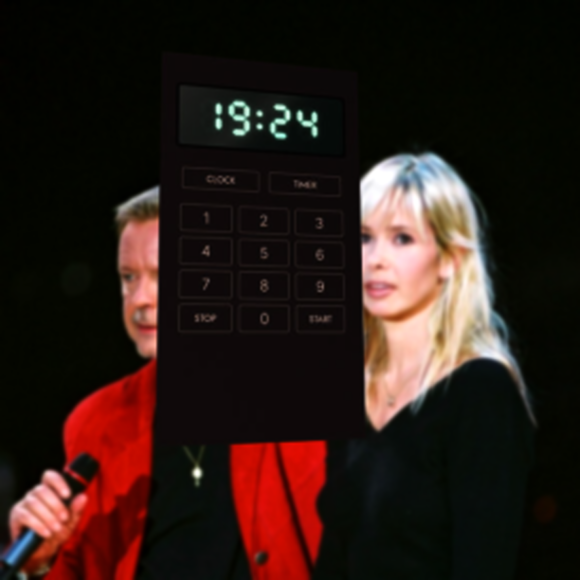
19.24
